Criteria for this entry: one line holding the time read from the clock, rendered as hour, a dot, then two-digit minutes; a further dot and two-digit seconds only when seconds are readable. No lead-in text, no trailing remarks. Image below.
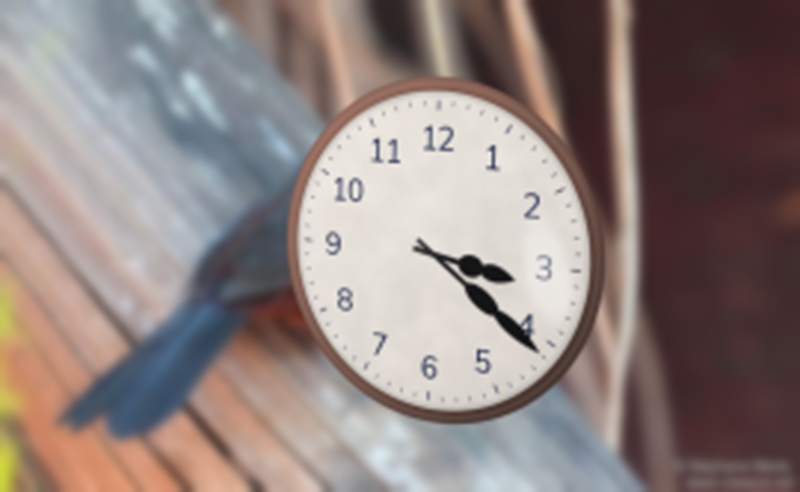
3.21
